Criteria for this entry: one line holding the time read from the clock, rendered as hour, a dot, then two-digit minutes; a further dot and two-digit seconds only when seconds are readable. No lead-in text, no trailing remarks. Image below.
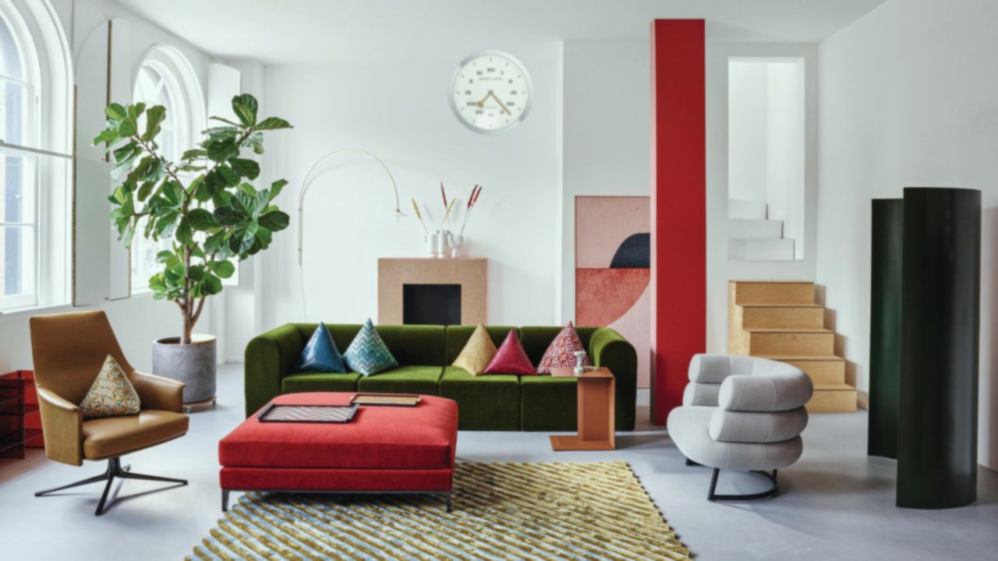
7.23
